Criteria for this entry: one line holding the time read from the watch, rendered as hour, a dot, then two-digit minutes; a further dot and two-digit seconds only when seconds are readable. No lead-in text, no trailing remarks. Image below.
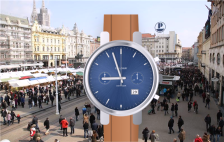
8.57
